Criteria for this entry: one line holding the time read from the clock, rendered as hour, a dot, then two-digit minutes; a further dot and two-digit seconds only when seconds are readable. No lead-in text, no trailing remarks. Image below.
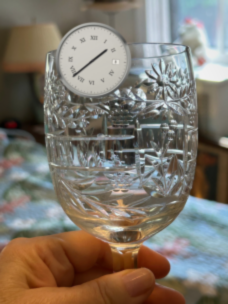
1.38
